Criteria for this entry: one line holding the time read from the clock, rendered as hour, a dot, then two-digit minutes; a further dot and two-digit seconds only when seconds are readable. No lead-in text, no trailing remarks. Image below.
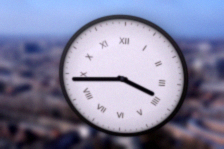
3.44
